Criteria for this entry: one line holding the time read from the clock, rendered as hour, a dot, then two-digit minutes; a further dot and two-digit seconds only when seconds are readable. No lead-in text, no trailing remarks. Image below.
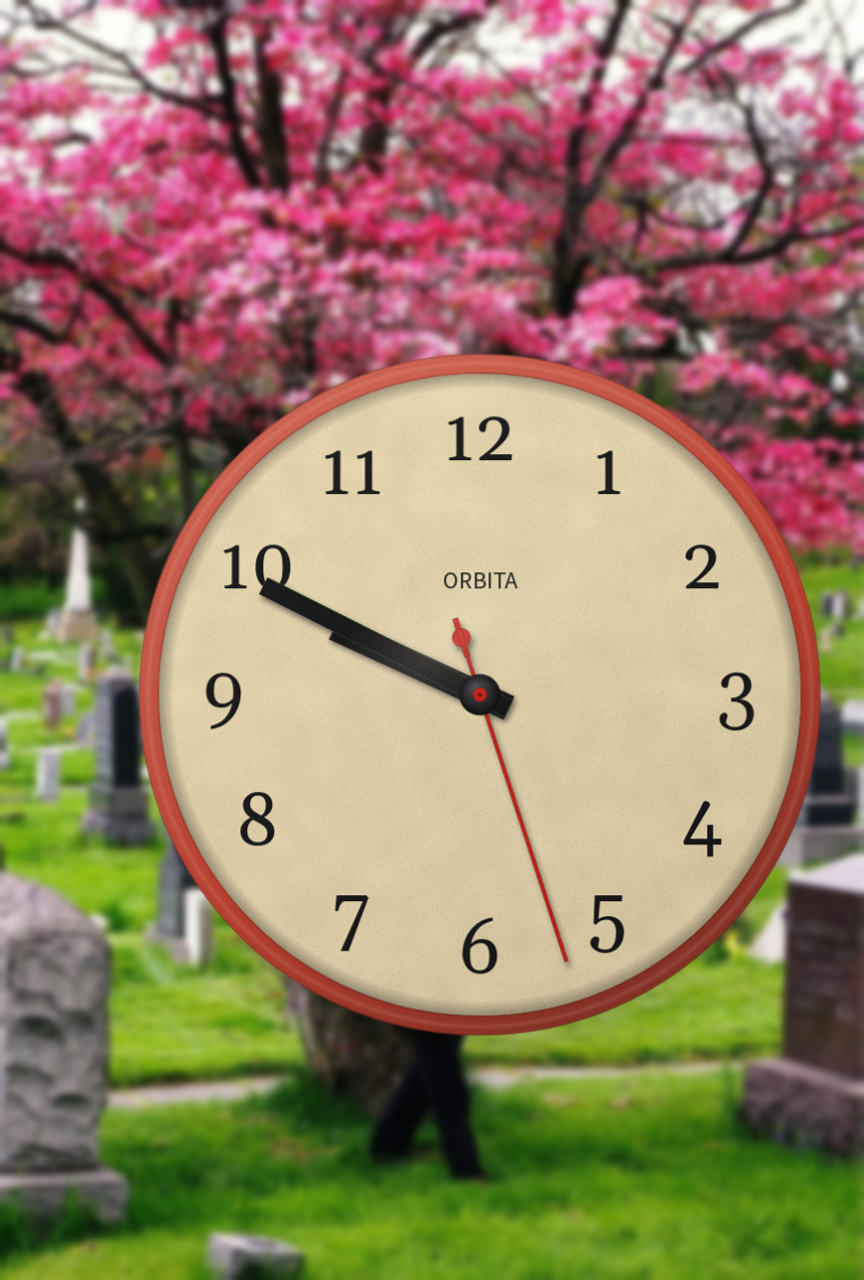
9.49.27
